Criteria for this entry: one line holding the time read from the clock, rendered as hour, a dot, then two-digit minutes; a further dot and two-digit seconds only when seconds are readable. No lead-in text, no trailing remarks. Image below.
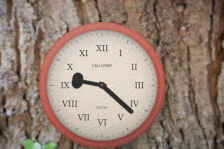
9.22
